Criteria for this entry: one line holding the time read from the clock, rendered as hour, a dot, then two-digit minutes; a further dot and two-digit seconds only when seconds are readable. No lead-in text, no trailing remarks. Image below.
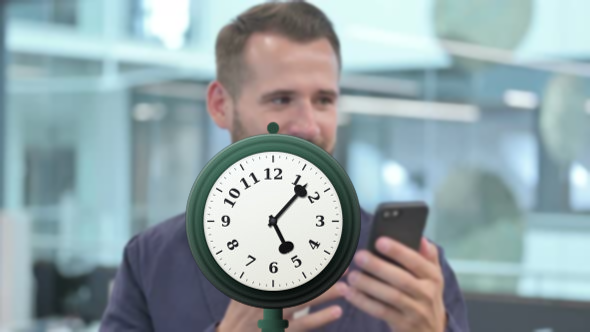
5.07
